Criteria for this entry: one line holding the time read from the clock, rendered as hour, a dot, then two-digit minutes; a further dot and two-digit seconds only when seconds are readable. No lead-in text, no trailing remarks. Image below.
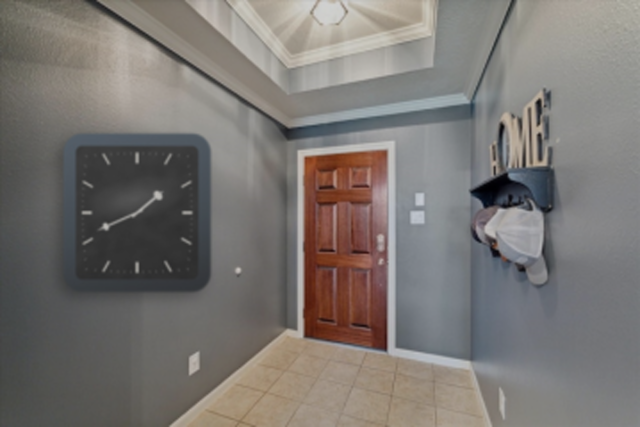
1.41
